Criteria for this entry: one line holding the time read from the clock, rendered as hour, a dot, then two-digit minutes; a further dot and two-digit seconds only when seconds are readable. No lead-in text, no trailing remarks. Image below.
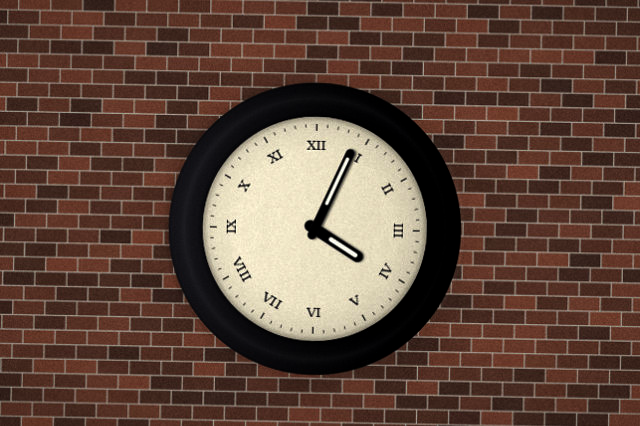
4.04
